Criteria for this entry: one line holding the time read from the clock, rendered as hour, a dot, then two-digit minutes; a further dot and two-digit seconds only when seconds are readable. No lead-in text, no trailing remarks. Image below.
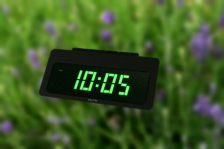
10.05
